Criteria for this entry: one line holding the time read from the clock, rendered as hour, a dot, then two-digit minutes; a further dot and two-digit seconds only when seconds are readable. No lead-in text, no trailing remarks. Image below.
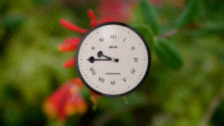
9.45
